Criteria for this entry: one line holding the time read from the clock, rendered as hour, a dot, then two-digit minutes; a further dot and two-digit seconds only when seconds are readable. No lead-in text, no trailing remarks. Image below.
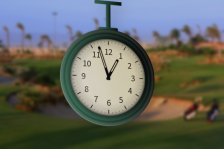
12.57
